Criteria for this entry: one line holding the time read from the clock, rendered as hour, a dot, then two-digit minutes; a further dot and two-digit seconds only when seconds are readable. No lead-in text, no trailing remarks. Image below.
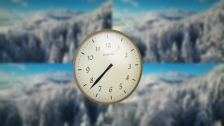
7.38
